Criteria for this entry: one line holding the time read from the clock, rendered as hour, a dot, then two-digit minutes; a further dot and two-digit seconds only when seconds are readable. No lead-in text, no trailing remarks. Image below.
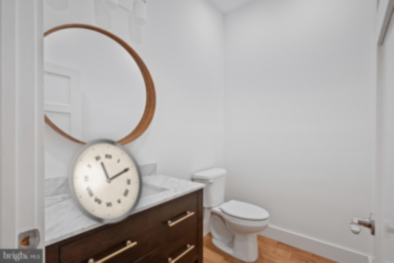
11.10
